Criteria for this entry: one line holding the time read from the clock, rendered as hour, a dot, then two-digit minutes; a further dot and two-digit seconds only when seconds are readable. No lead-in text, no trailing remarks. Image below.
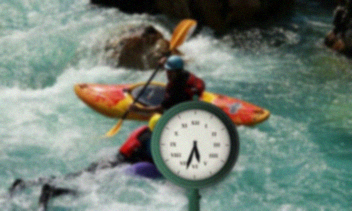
5.33
